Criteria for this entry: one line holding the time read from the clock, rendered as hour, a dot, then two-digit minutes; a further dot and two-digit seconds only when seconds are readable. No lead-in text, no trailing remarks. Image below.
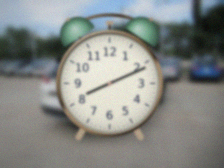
8.11
